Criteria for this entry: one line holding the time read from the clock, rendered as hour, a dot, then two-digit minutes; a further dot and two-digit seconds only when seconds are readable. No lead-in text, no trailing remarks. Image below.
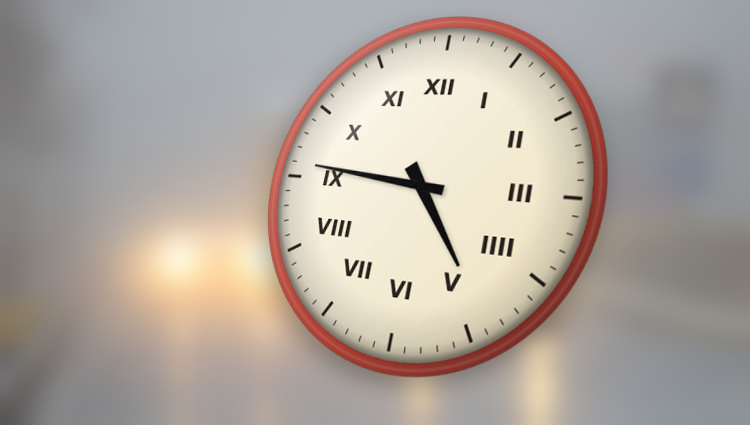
4.46
